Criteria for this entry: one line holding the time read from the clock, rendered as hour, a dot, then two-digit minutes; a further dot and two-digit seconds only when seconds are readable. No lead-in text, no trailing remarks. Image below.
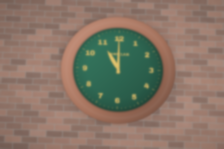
11.00
